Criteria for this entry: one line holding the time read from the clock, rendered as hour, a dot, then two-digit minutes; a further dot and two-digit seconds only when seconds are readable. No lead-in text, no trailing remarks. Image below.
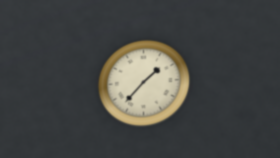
1.37
